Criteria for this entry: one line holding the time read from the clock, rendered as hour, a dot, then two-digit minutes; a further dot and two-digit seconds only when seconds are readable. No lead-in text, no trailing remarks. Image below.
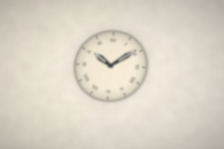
10.09
